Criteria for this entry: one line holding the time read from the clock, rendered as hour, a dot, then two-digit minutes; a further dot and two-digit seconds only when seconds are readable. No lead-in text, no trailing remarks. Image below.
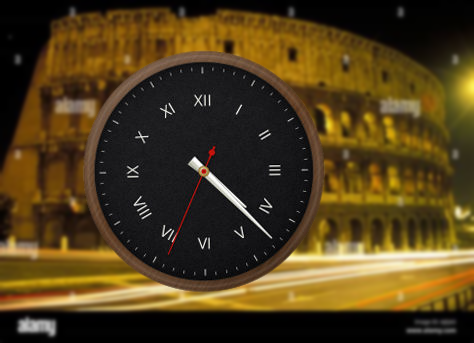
4.22.34
